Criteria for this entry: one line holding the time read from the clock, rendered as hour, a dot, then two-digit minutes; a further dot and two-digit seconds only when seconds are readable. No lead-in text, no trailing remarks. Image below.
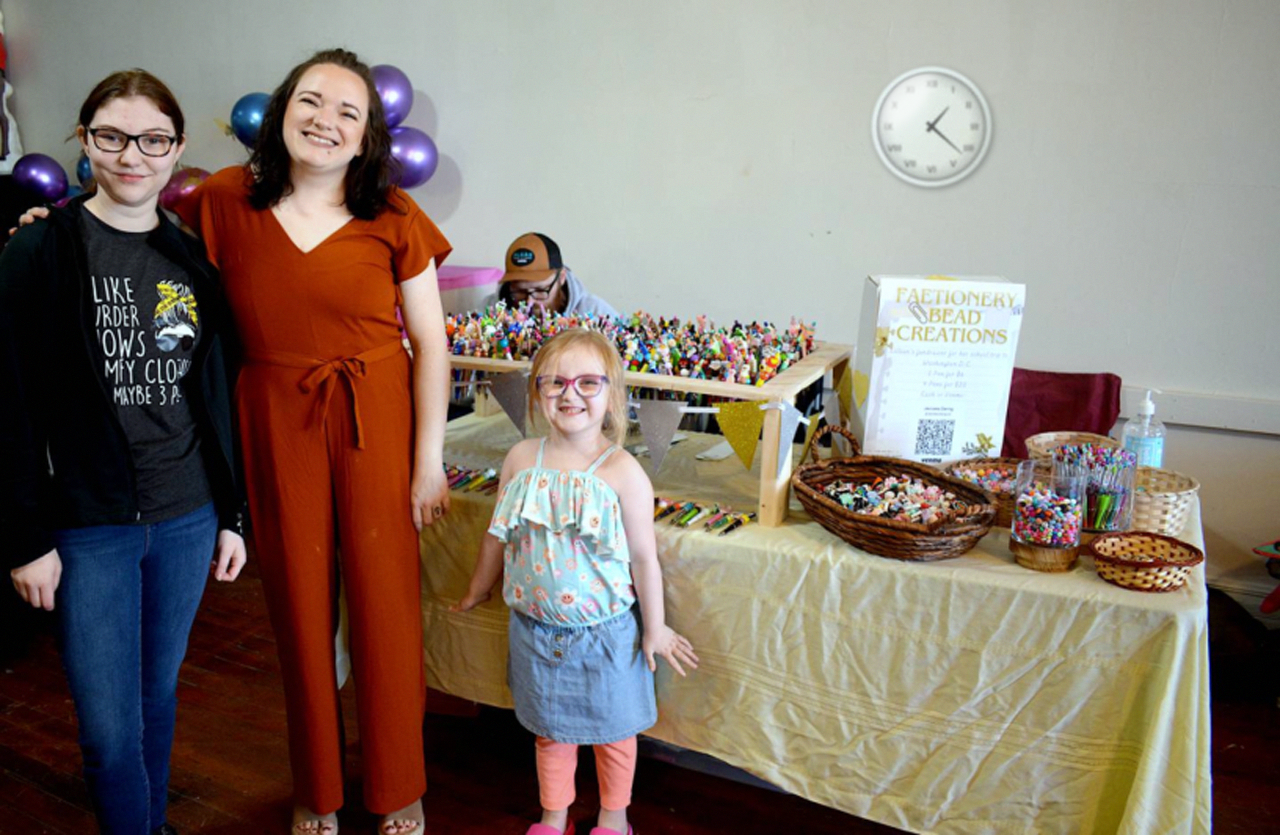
1.22
